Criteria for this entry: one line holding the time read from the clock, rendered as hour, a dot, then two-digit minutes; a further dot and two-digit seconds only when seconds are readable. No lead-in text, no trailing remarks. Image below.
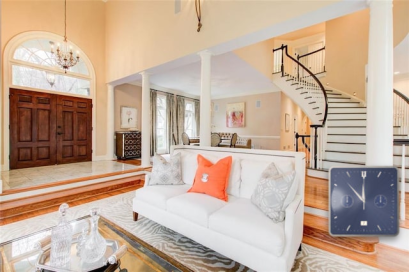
11.53
